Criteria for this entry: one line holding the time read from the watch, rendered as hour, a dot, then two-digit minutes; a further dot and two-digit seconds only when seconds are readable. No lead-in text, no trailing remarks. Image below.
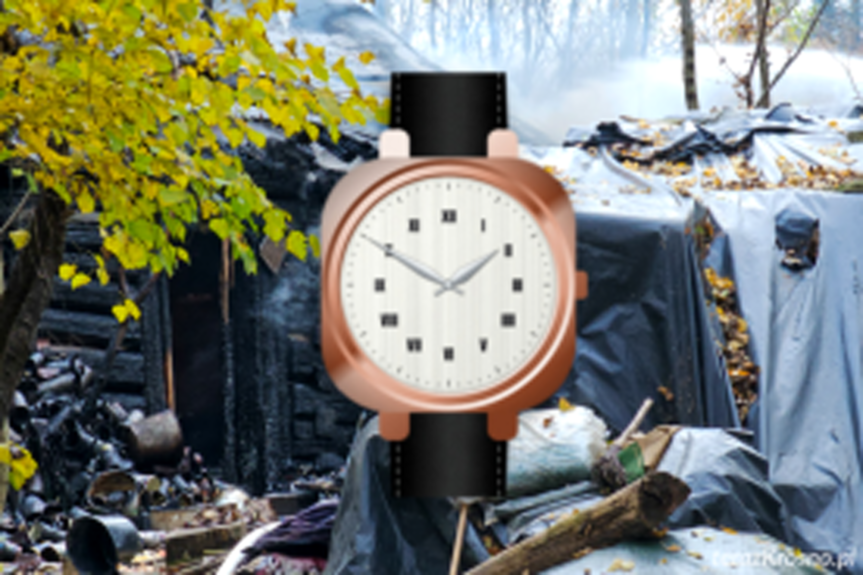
1.50
